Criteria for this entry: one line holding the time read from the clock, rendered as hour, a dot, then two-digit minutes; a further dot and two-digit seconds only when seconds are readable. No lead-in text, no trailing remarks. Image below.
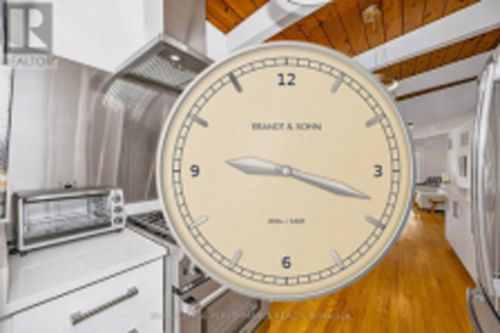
9.18
